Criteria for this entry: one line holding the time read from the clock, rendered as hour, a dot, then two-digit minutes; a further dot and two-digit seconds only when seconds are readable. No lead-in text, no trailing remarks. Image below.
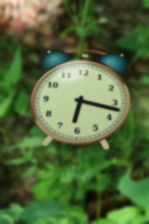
6.17
